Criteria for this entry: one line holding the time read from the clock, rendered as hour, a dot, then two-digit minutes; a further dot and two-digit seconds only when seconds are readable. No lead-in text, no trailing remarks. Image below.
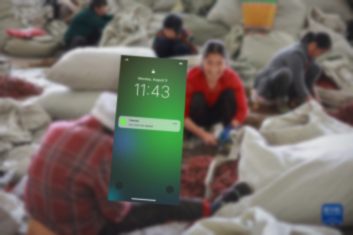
11.43
